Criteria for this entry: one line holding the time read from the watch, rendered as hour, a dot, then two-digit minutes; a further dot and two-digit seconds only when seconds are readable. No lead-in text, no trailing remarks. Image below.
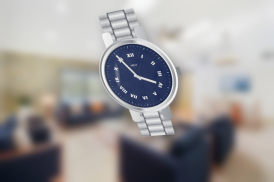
3.55
